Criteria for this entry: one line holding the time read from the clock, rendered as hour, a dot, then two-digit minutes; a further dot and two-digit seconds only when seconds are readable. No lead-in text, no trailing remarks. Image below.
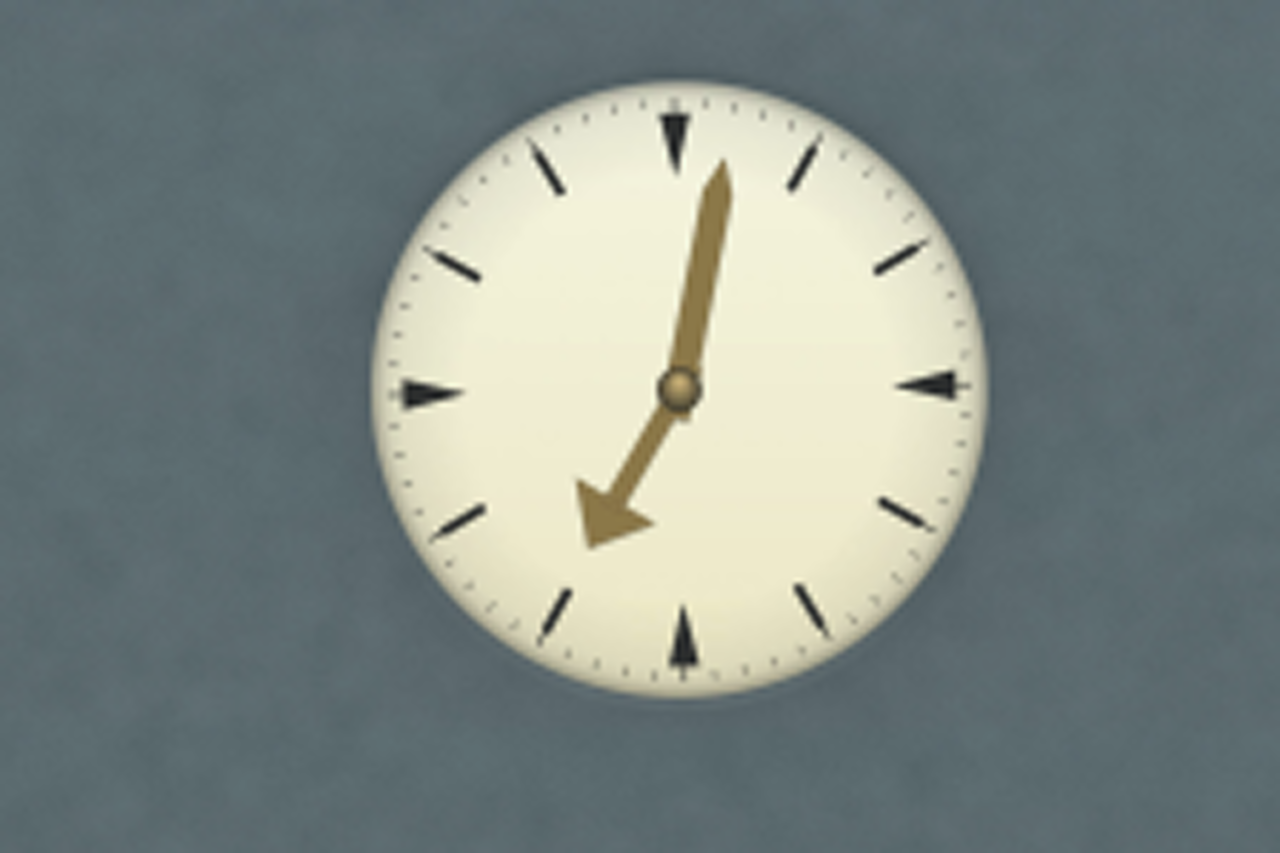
7.02
